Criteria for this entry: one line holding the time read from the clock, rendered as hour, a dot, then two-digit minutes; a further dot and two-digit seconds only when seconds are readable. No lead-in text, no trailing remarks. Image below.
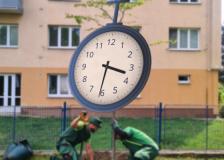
3.31
